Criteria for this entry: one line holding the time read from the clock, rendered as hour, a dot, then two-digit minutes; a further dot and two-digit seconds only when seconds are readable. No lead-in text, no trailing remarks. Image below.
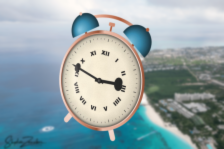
2.47
